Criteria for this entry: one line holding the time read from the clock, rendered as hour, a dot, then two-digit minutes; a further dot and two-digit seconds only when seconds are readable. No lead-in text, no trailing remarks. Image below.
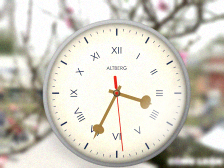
3.34.29
